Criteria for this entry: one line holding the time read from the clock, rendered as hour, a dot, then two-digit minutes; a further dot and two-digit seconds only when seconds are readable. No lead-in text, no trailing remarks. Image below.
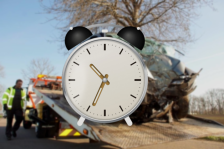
10.34
